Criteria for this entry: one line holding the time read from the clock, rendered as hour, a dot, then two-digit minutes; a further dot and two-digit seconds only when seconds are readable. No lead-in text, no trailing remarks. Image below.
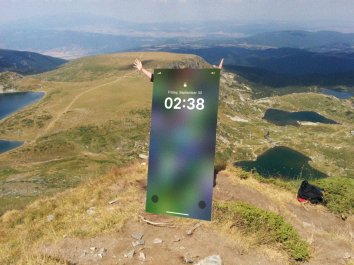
2.38
